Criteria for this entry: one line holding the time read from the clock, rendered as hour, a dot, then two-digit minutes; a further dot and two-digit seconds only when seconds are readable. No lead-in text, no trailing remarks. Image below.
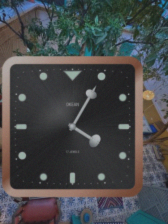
4.05
